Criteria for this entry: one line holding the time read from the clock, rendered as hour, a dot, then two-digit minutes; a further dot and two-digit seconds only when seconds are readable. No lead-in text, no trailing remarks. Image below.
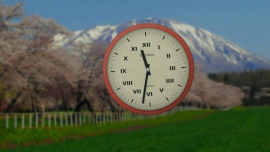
11.32
